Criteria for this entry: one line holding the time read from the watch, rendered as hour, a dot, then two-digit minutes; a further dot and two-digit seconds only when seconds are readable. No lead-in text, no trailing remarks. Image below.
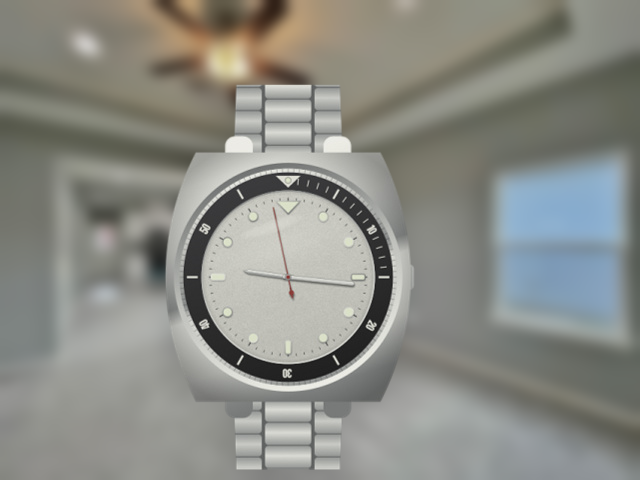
9.15.58
